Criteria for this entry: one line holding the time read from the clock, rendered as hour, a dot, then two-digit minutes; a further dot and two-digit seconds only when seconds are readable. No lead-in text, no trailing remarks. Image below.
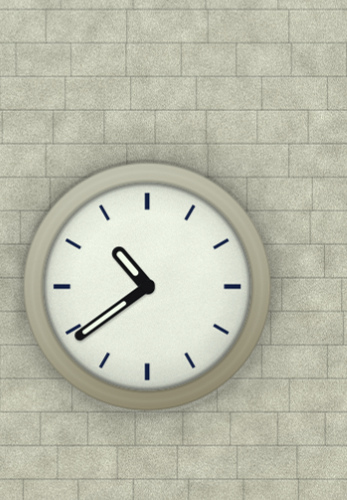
10.39
